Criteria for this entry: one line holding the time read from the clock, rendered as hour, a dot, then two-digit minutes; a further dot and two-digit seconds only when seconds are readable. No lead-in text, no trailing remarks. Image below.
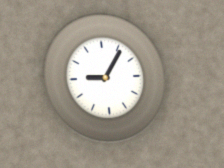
9.06
